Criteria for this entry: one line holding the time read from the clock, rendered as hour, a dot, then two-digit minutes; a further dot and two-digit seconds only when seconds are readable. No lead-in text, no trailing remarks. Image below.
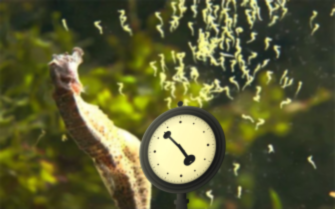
4.53
